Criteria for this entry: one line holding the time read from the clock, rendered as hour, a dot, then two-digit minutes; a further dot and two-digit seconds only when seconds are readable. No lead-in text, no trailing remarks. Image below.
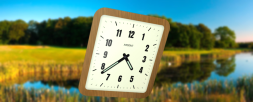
4.38
